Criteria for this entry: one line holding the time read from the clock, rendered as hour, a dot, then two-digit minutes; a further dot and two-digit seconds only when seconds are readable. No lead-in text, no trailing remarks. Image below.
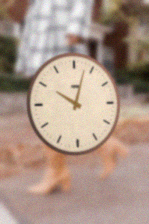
10.03
